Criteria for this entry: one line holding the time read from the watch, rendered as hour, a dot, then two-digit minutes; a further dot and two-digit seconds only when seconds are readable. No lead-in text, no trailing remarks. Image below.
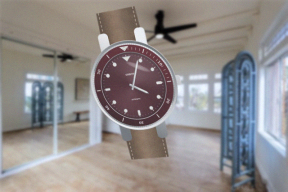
4.04
